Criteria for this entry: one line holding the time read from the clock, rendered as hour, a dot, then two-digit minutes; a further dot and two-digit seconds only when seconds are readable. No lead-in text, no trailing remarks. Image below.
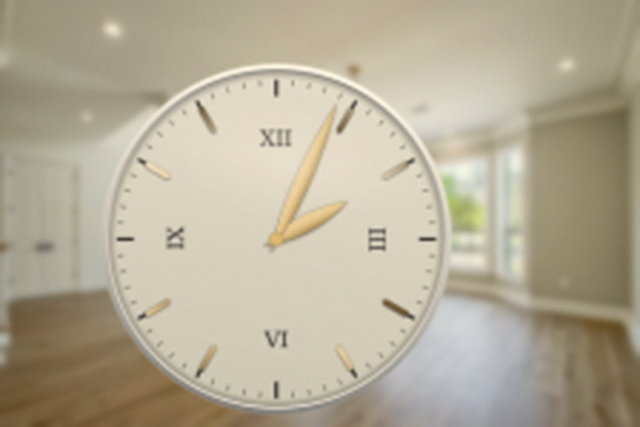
2.04
